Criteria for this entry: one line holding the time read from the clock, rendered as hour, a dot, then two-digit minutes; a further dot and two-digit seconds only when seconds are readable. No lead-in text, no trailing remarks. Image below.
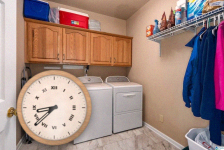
8.38
